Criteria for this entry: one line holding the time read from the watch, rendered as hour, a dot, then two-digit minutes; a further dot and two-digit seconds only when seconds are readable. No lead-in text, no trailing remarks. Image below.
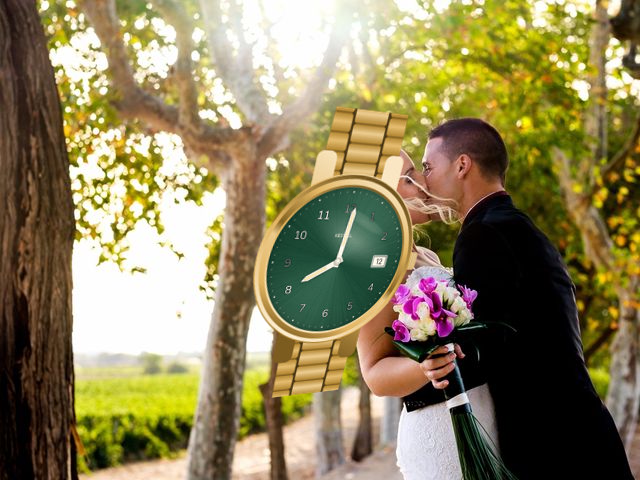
8.01
